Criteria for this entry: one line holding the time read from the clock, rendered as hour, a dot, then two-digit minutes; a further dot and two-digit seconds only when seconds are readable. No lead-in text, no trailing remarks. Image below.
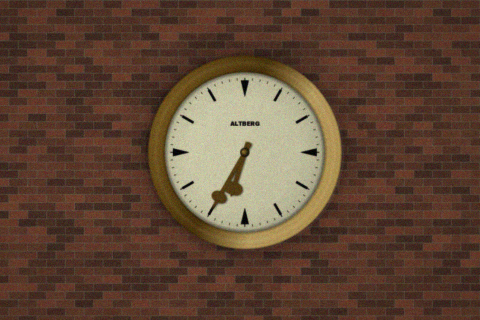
6.35
